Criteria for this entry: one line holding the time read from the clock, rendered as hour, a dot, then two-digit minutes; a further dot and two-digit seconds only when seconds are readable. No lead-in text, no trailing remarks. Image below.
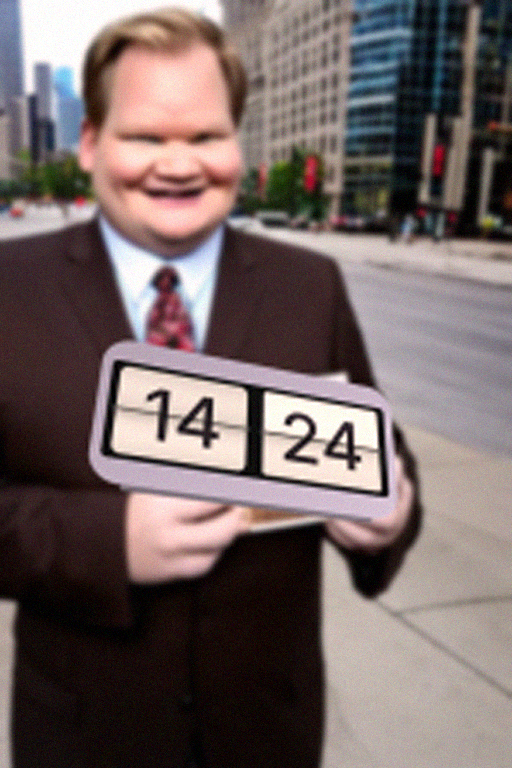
14.24
